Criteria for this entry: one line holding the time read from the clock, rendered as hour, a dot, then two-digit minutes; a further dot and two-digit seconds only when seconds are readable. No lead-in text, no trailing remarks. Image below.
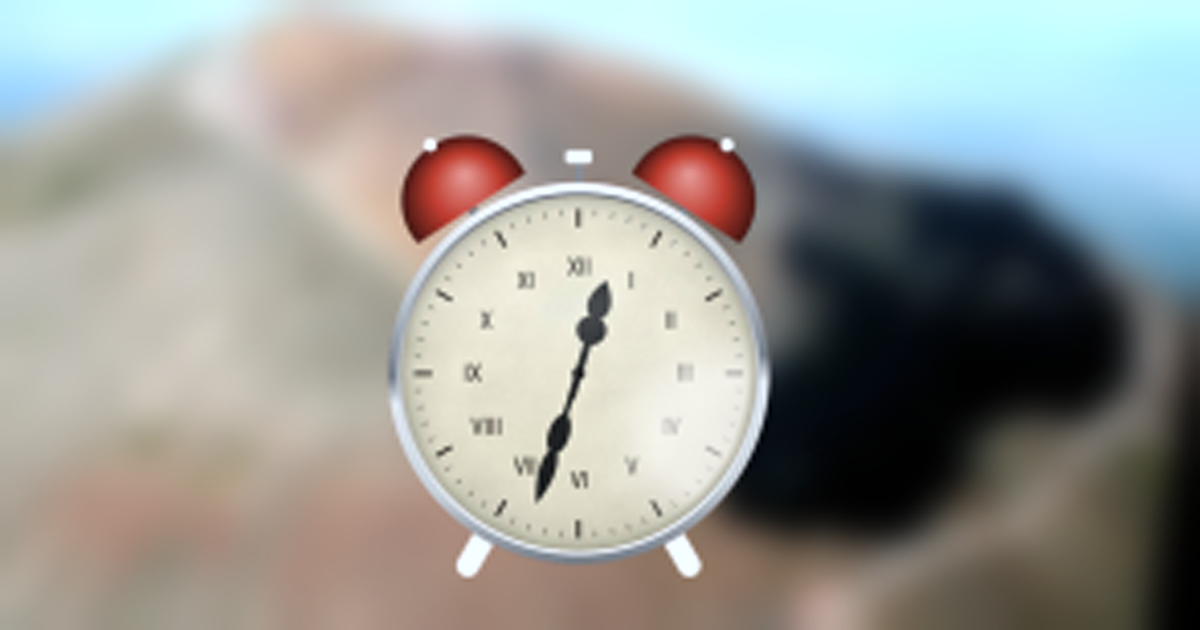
12.33
